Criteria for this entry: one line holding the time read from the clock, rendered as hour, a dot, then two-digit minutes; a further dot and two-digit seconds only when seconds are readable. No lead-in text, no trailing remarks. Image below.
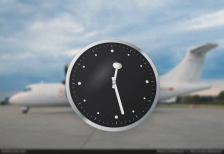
12.28
